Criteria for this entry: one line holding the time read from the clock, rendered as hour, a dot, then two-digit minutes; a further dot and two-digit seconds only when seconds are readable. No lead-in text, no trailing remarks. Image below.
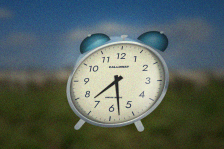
7.28
